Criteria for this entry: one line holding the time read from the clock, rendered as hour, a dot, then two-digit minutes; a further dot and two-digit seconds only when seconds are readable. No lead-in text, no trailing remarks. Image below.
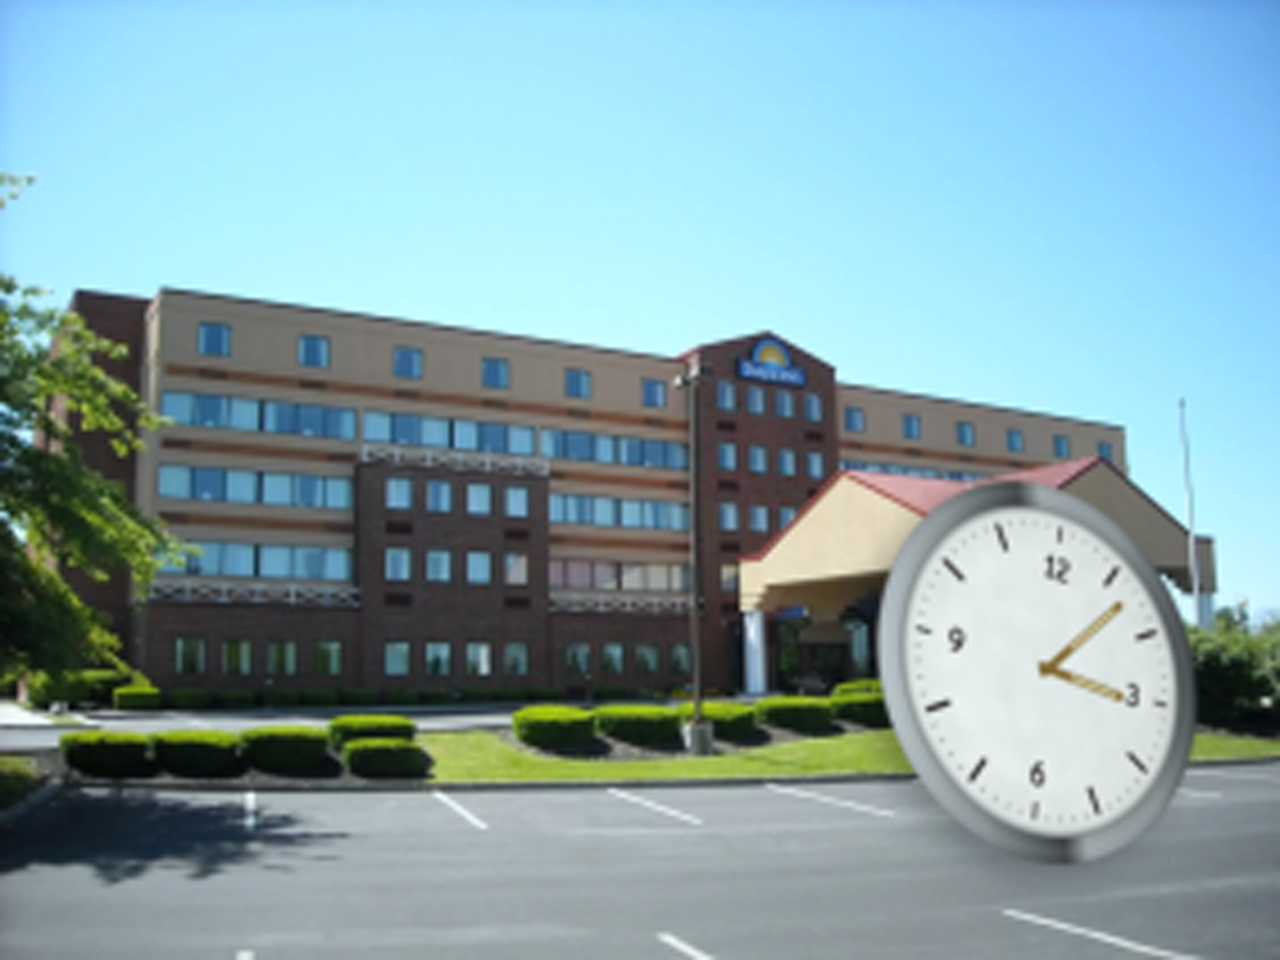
3.07
